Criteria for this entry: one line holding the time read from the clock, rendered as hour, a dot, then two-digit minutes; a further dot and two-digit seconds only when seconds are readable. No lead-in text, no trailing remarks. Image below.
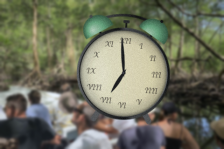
6.59
